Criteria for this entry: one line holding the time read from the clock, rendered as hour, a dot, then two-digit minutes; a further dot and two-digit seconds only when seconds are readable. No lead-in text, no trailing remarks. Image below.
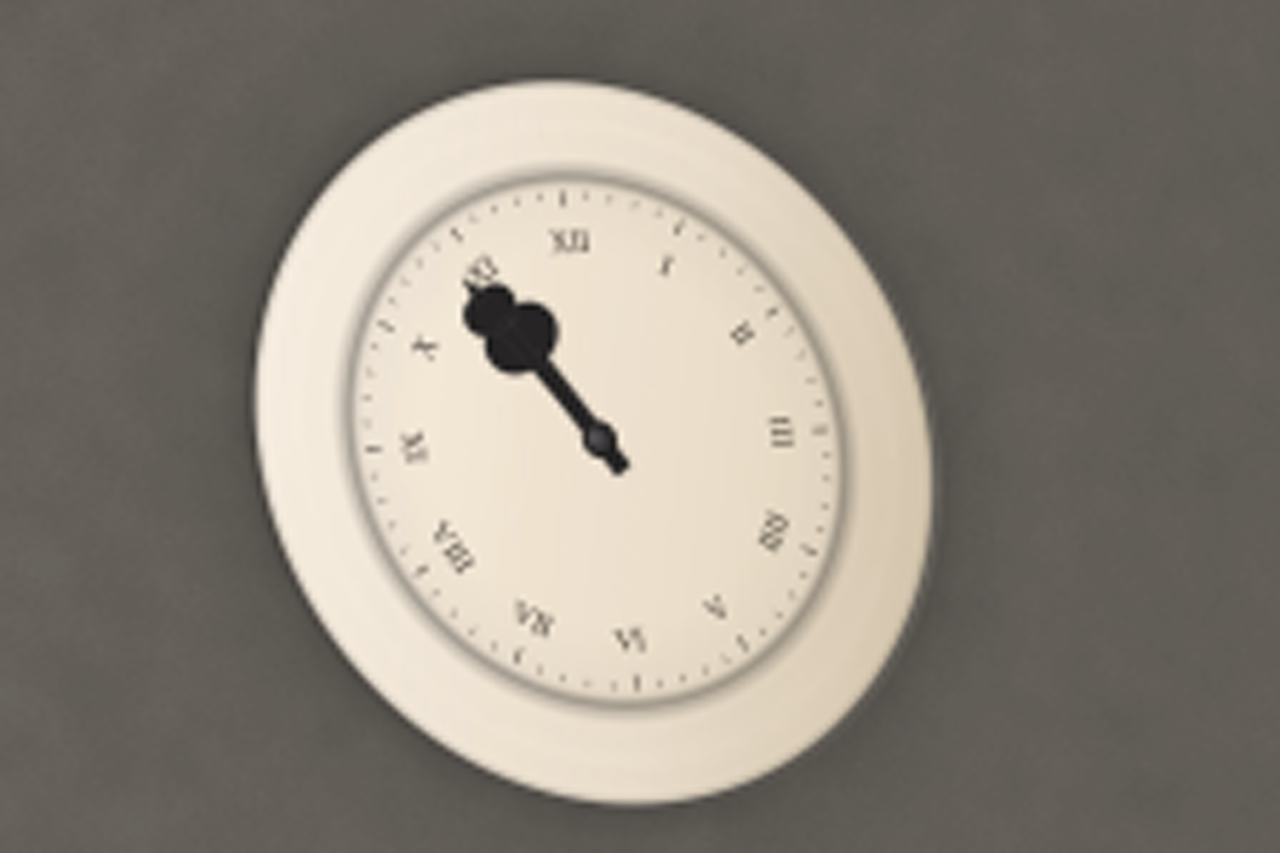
10.54
